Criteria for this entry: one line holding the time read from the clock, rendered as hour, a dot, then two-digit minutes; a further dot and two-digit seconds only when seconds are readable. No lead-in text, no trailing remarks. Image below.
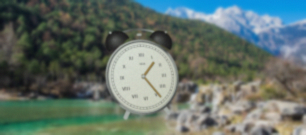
1.24
